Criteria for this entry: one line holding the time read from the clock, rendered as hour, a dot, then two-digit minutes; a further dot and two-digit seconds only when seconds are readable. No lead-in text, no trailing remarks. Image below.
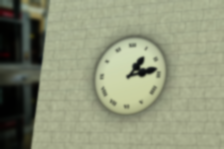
1.13
